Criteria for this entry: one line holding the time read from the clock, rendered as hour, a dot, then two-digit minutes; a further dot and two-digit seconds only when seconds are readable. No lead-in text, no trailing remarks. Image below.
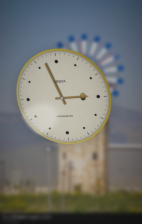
2.57
